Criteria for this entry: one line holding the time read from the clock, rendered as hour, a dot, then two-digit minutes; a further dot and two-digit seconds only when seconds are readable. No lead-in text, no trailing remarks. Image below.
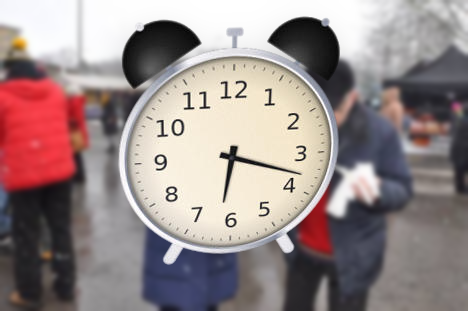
6.18
